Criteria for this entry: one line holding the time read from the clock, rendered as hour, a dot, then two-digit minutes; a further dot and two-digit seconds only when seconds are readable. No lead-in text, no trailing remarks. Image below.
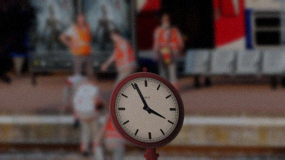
3.56
